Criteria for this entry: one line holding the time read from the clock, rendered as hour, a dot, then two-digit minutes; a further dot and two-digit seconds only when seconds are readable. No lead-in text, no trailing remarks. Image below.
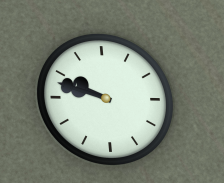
9.48
